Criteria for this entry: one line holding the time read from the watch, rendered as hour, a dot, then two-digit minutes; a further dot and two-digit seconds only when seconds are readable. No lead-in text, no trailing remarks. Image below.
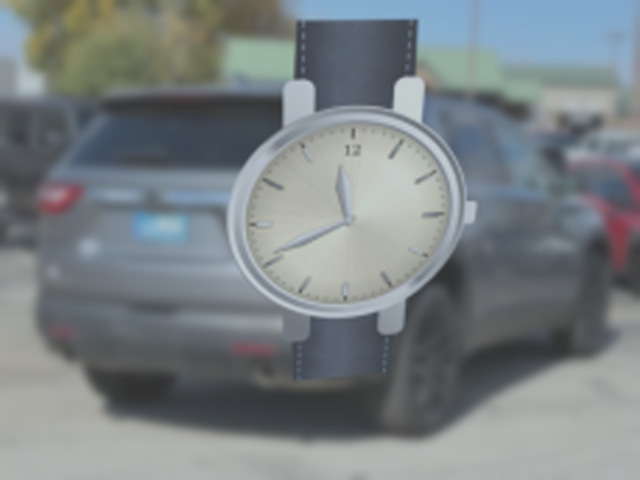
11.41
